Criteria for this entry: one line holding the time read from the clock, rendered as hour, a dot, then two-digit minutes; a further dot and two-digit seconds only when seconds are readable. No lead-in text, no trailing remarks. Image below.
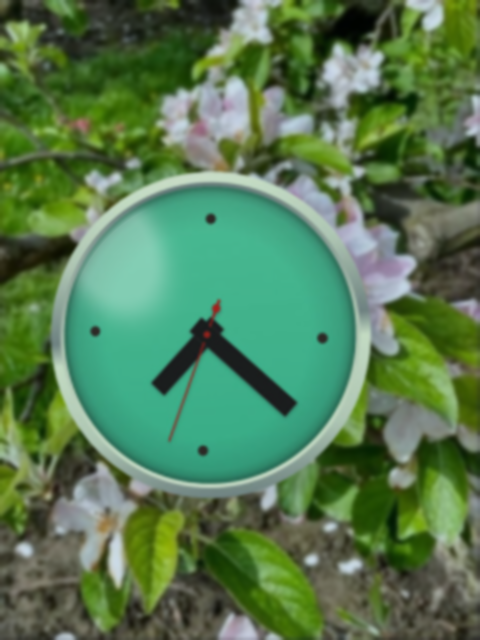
7.21.33
